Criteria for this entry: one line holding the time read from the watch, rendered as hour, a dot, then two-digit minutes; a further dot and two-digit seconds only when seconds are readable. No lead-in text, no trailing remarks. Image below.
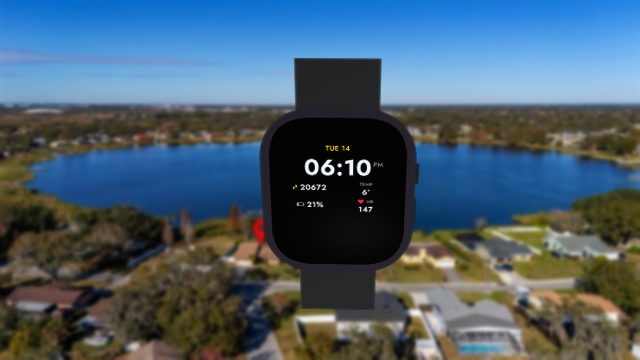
6.10
